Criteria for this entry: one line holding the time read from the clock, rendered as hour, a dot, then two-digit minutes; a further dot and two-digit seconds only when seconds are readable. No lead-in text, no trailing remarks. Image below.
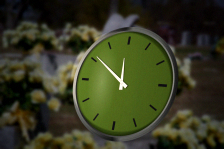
11.51
